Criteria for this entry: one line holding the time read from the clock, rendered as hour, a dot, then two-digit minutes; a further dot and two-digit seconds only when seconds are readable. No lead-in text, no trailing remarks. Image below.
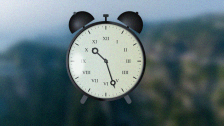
10.27
